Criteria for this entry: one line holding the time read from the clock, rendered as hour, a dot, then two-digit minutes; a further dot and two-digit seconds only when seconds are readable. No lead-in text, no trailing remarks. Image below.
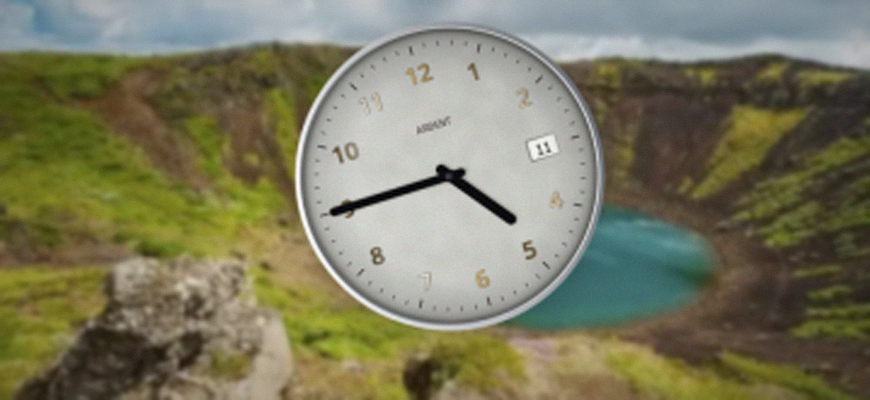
4.45
